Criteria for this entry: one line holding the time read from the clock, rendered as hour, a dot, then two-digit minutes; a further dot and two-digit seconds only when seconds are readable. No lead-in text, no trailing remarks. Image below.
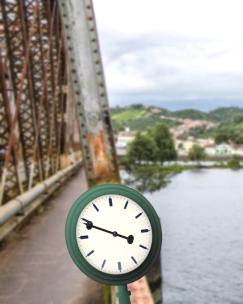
3.49
